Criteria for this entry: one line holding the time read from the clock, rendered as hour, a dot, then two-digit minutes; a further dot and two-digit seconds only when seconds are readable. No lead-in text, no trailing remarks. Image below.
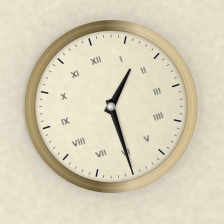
1.30
